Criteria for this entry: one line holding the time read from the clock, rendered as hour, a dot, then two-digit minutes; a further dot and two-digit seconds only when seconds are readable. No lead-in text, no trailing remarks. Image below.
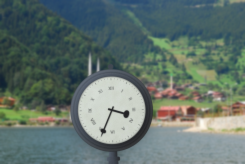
3.34
